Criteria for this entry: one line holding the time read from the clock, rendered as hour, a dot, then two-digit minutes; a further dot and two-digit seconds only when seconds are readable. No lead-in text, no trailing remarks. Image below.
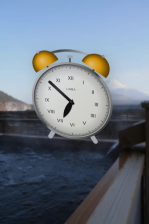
6.52
